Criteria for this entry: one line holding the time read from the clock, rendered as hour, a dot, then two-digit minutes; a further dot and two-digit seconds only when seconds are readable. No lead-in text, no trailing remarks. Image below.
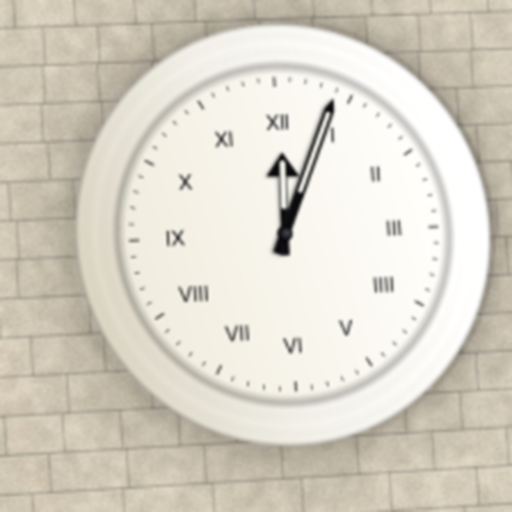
12.04
